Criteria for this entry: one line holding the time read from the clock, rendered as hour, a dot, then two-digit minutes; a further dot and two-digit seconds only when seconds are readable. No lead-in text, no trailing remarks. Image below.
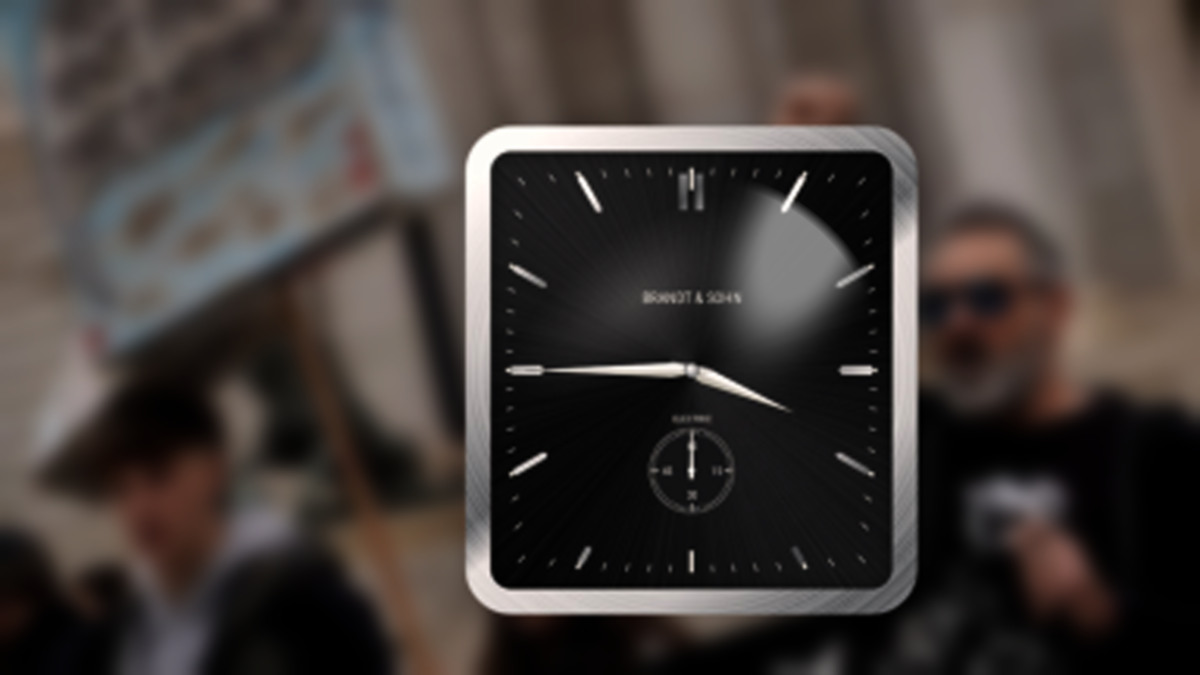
3.45
